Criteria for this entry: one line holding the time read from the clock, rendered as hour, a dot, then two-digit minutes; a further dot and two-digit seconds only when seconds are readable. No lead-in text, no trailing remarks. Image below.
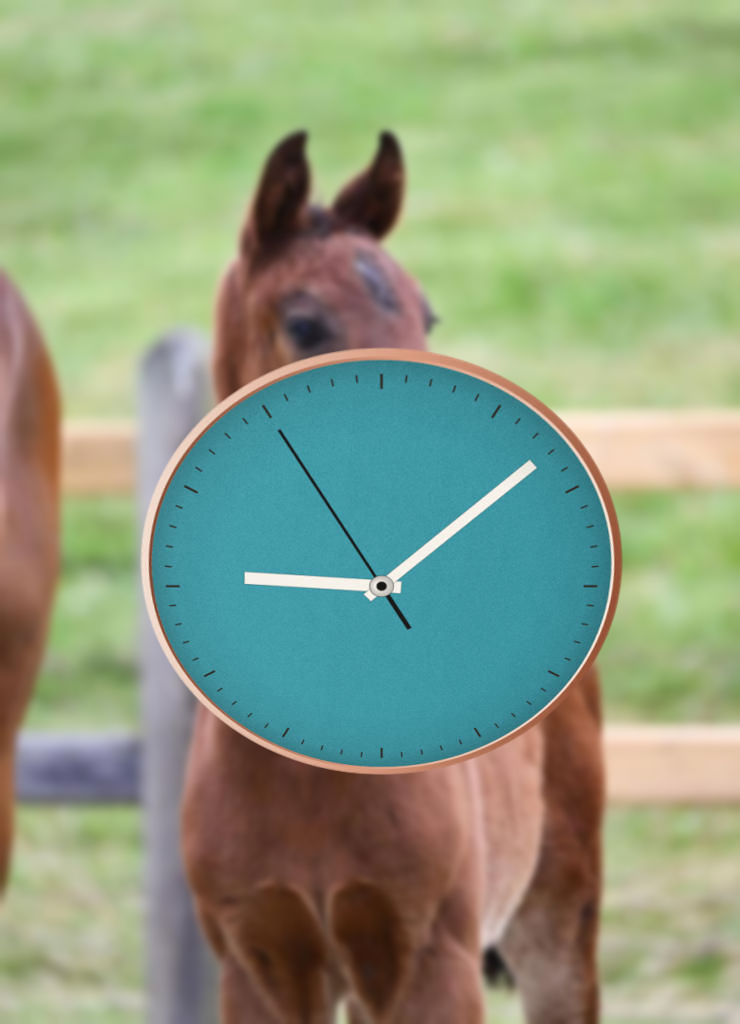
9.07.55
